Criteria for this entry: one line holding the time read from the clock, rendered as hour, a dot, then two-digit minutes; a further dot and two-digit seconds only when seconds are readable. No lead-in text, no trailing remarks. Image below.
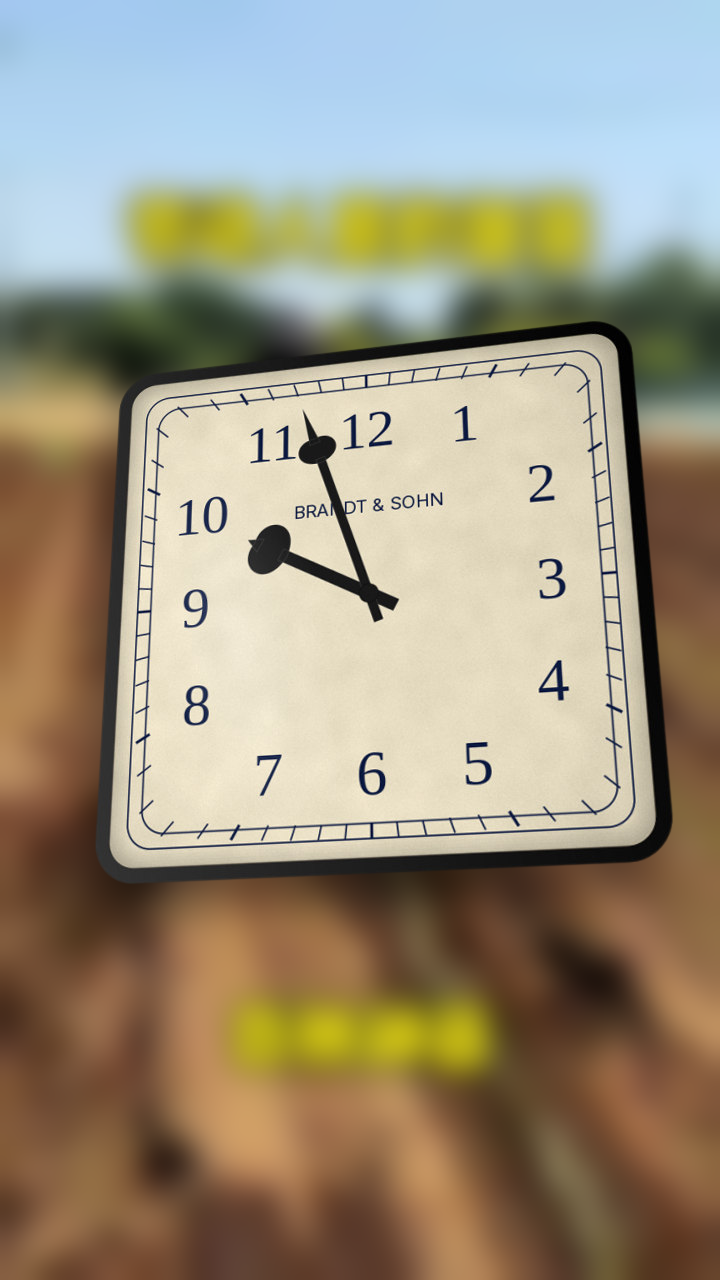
9.57
